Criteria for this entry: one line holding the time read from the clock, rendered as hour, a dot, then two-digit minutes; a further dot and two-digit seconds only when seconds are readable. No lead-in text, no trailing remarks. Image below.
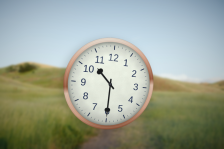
10.30
